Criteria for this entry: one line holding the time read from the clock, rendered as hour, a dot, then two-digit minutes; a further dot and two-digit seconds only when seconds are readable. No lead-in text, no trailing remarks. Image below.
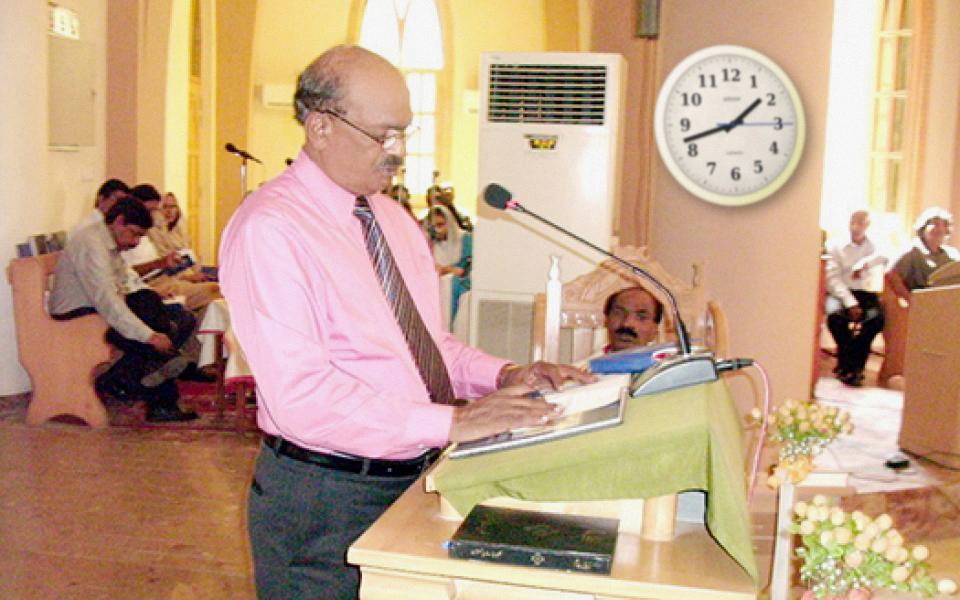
1.42.15
